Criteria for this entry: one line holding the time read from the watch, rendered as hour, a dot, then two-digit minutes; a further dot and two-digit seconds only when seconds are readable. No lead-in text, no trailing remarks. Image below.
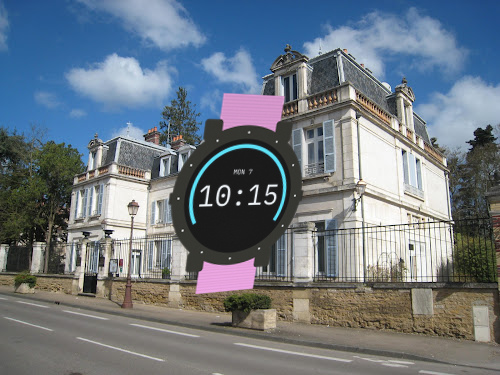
10.15
